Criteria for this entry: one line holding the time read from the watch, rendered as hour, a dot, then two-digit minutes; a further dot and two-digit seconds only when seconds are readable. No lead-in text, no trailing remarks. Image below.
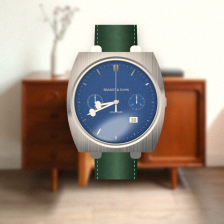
8.41
